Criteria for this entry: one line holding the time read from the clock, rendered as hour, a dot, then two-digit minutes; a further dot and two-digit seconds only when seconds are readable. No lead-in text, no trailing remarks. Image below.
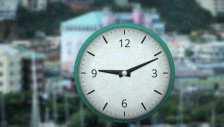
9.11
